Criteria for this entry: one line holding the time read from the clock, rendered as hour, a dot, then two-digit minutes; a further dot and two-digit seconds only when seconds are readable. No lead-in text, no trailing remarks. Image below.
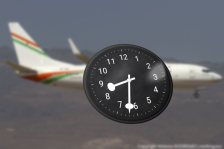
8.32
